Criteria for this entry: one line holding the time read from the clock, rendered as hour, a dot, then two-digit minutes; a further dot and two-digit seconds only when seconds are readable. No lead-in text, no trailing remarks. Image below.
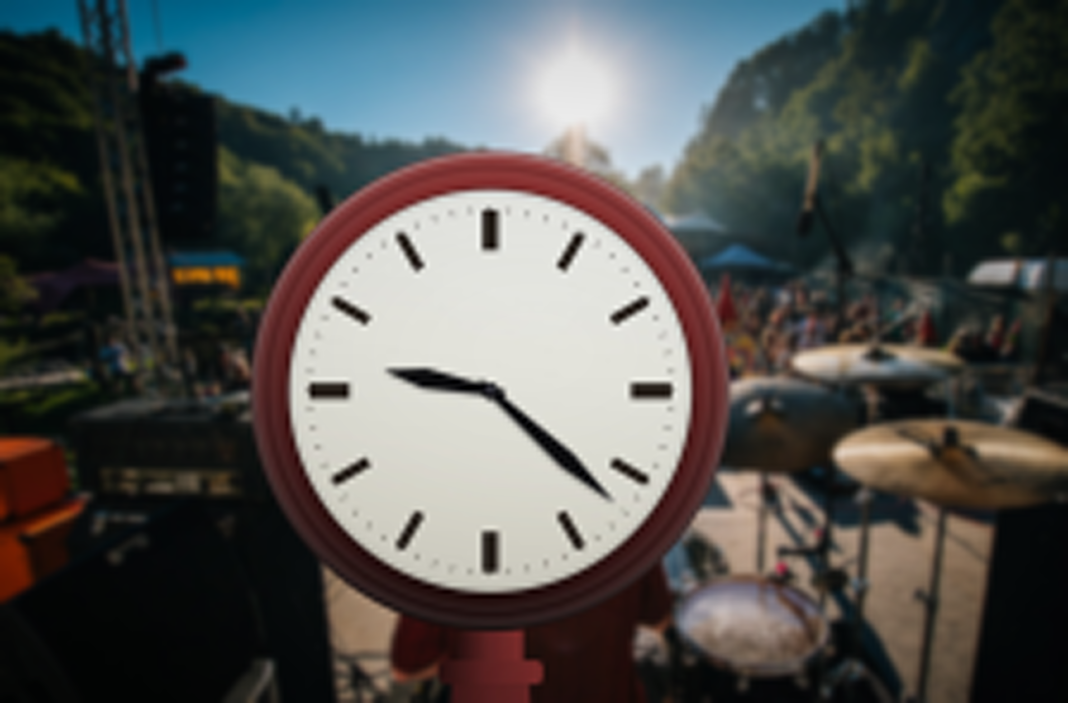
9.22
